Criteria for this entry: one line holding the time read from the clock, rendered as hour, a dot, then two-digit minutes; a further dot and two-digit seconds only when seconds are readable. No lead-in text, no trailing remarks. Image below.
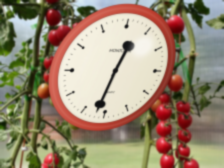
12.32
